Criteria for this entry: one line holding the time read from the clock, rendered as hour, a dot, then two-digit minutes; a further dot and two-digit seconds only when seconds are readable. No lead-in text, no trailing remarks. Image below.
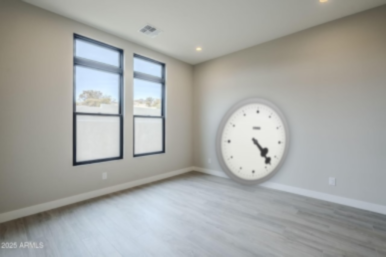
4.23
